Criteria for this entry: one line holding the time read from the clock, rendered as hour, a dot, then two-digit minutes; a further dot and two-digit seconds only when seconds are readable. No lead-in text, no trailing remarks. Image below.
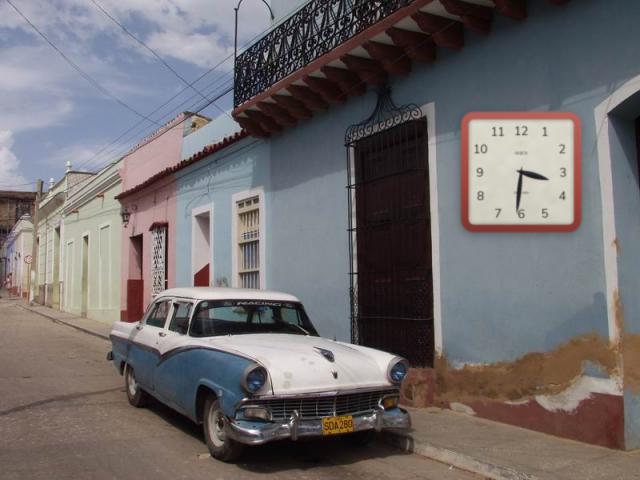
3.31
